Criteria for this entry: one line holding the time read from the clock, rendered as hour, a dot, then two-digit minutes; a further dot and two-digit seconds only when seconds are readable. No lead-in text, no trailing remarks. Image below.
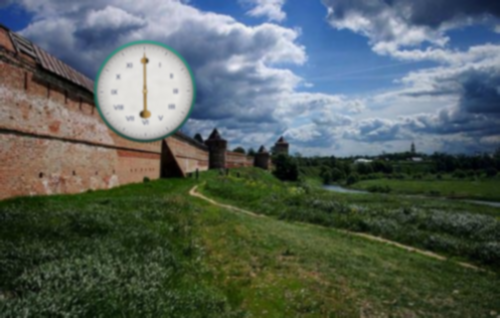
6.00
